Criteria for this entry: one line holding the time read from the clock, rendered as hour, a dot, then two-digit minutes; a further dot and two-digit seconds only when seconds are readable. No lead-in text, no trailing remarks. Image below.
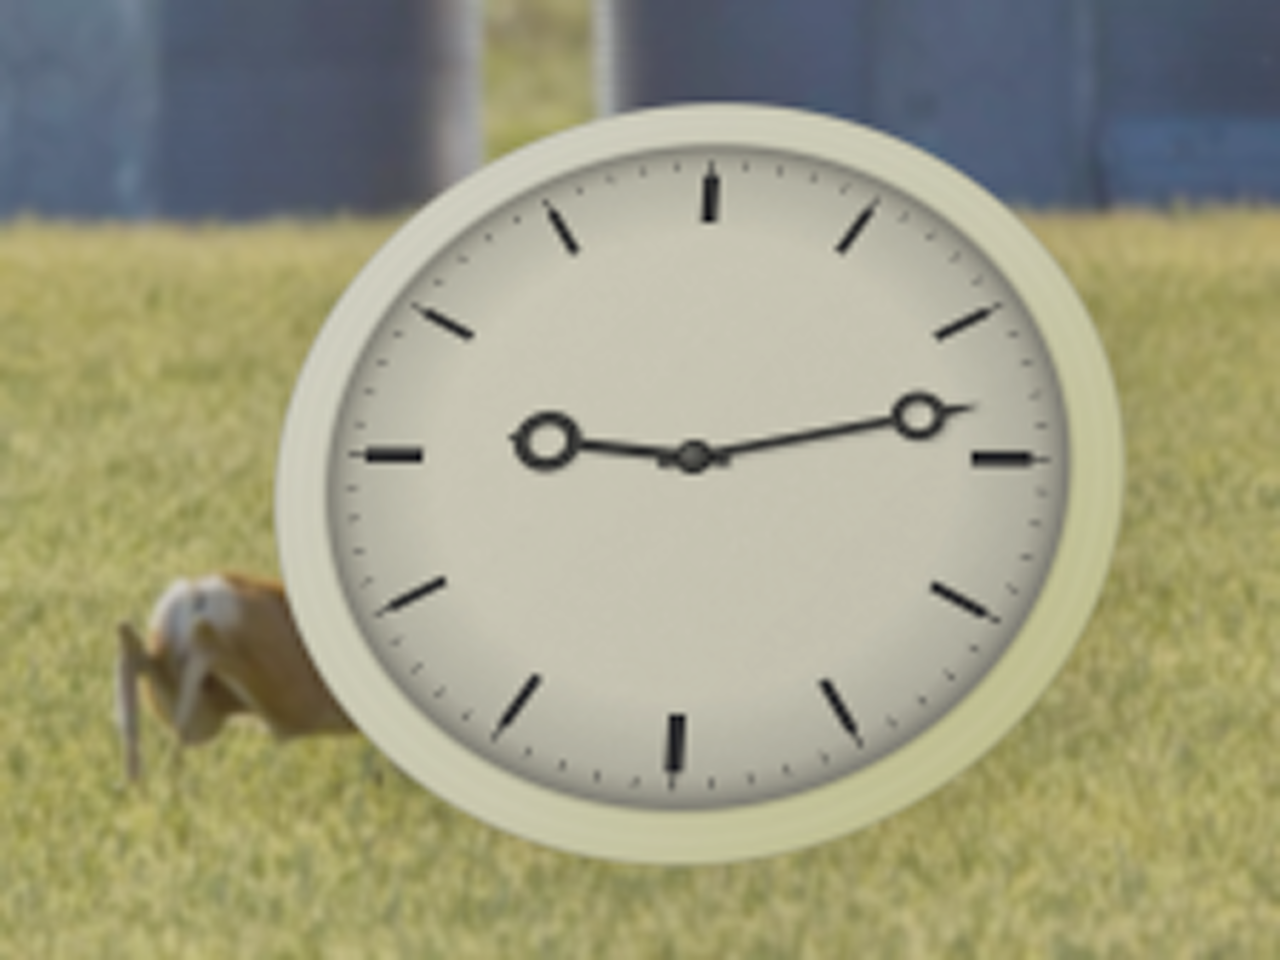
9.13
